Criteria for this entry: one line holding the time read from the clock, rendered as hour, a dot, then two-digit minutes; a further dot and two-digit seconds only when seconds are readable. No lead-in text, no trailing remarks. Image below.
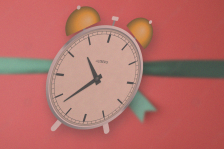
10.38
